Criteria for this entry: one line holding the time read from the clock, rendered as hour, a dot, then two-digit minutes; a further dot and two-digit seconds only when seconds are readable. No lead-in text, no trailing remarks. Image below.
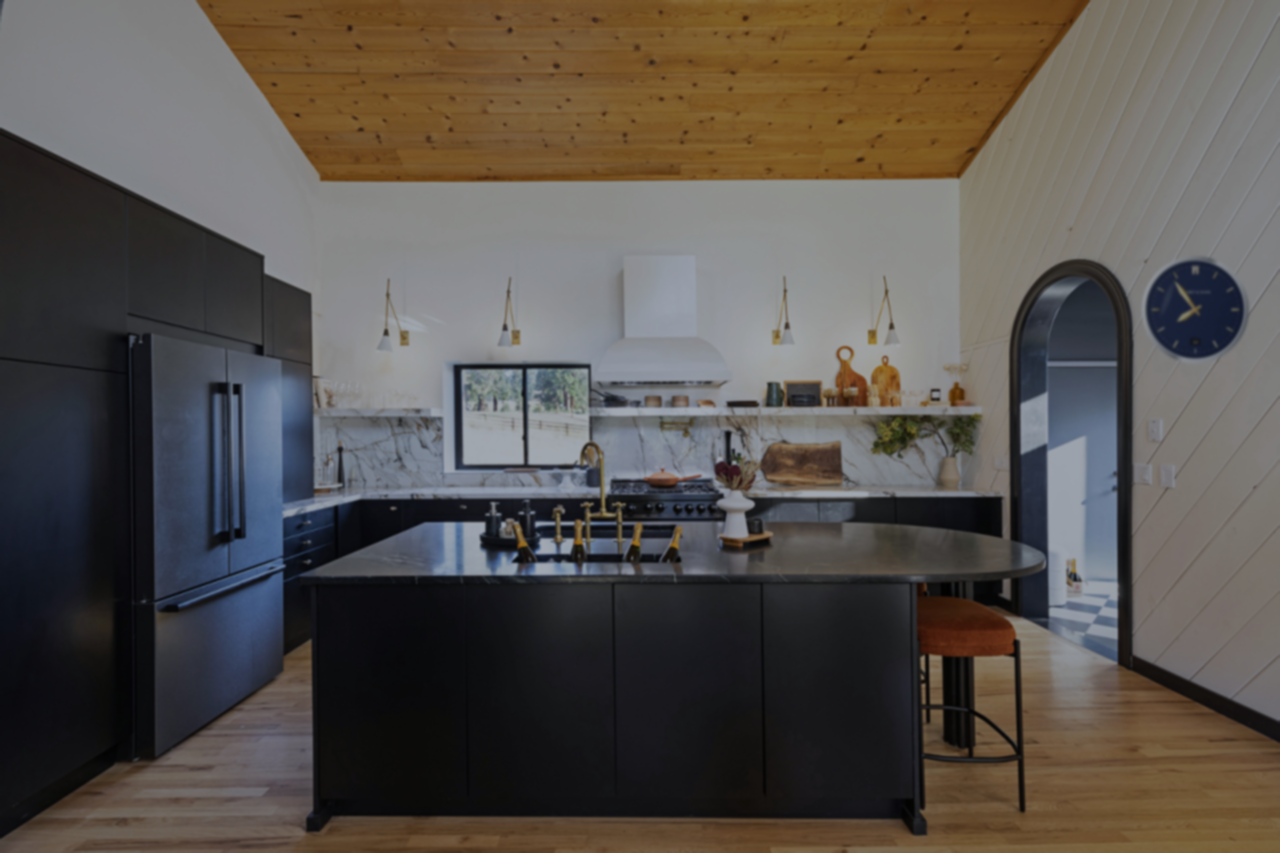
7.54
